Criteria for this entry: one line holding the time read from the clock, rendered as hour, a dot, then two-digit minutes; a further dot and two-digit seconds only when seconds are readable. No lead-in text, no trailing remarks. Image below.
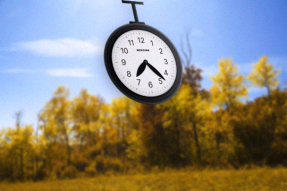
7.23
